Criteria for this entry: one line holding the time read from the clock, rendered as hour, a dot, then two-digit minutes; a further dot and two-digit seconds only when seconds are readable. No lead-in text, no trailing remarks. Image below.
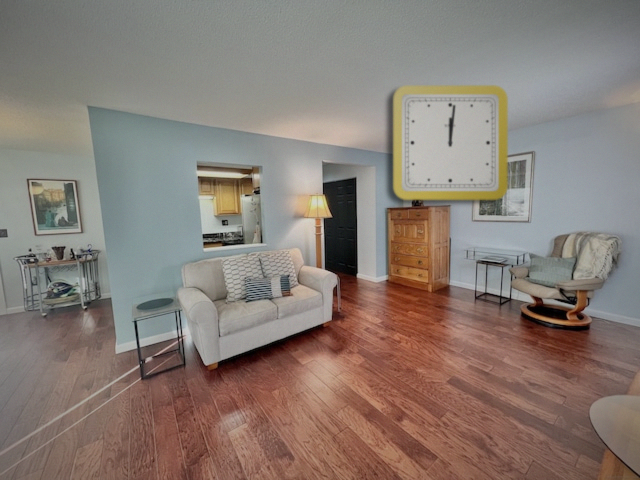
12.01
